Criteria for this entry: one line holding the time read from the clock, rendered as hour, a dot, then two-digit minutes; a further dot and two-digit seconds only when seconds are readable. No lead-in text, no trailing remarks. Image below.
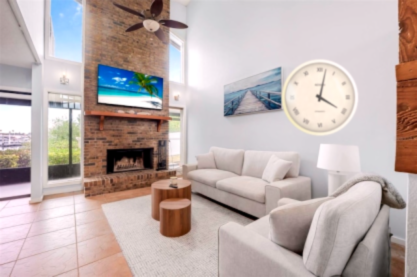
4.02
